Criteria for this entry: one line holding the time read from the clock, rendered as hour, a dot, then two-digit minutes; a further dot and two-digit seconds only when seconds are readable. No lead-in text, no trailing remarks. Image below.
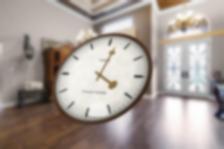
4.02
